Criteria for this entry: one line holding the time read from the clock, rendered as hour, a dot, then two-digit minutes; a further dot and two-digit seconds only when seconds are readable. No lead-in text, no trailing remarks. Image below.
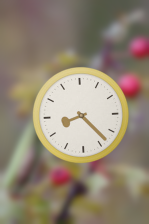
8.23
